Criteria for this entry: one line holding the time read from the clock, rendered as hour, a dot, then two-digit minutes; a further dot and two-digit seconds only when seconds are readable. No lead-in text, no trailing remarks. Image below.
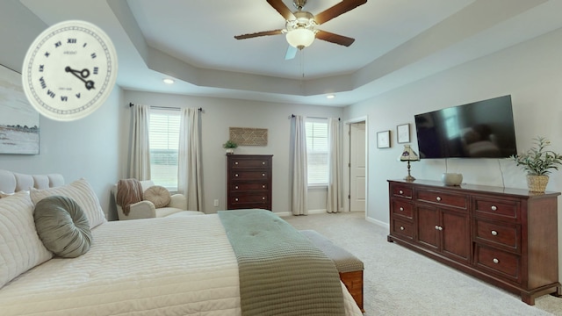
3.20
